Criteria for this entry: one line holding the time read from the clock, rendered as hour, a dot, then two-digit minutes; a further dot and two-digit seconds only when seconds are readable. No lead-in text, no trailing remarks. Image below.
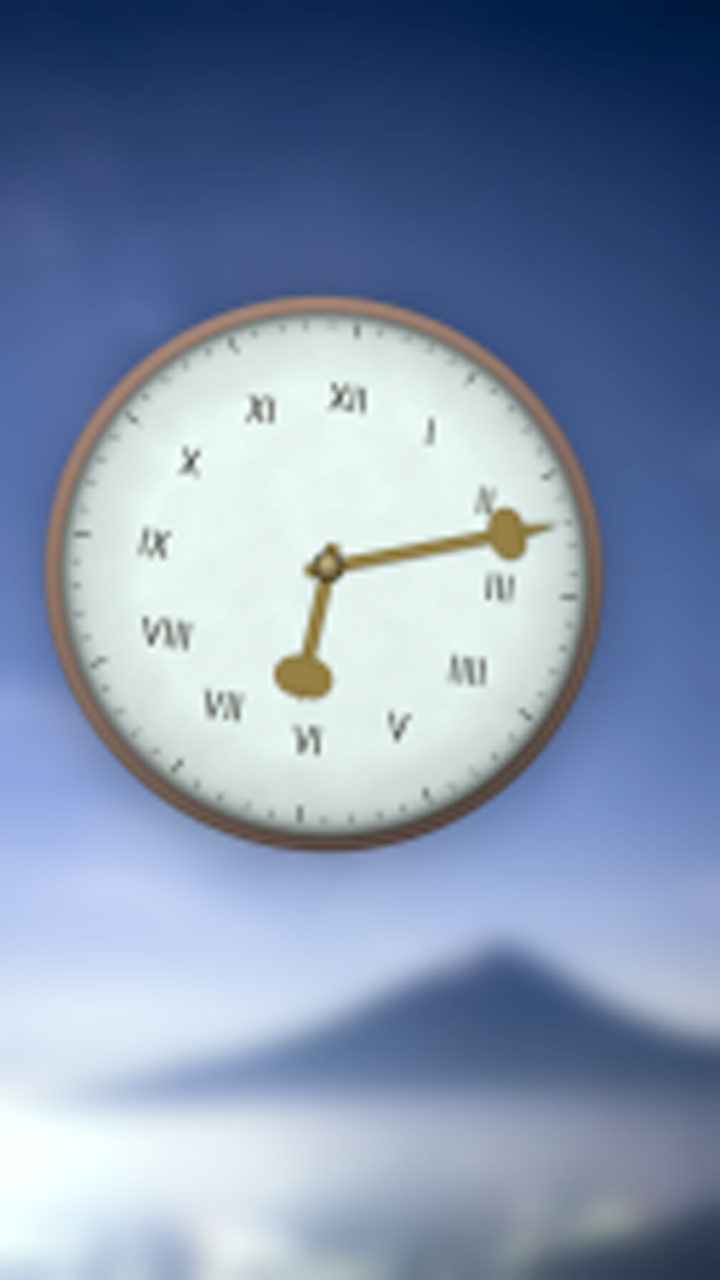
6.12
